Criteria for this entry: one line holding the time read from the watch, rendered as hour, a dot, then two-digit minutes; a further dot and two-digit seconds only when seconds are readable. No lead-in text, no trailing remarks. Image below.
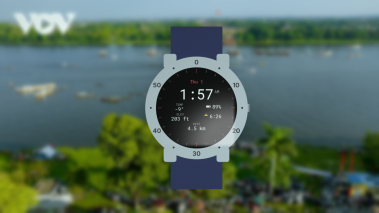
1.57
